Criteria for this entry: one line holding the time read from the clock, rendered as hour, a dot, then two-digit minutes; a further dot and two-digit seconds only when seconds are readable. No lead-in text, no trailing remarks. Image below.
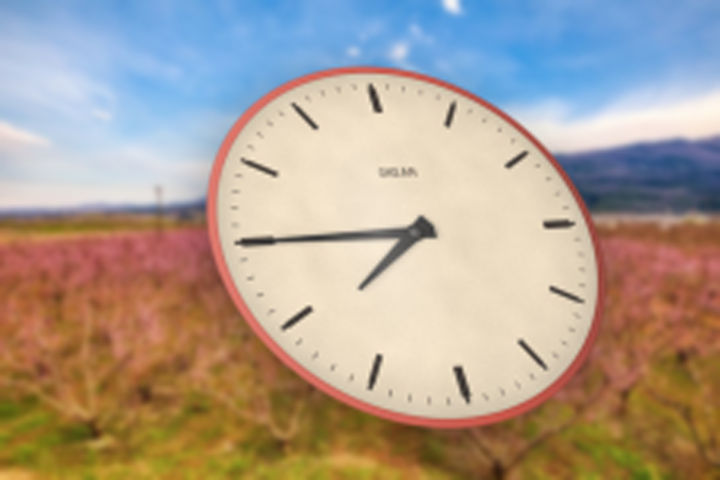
7.45
